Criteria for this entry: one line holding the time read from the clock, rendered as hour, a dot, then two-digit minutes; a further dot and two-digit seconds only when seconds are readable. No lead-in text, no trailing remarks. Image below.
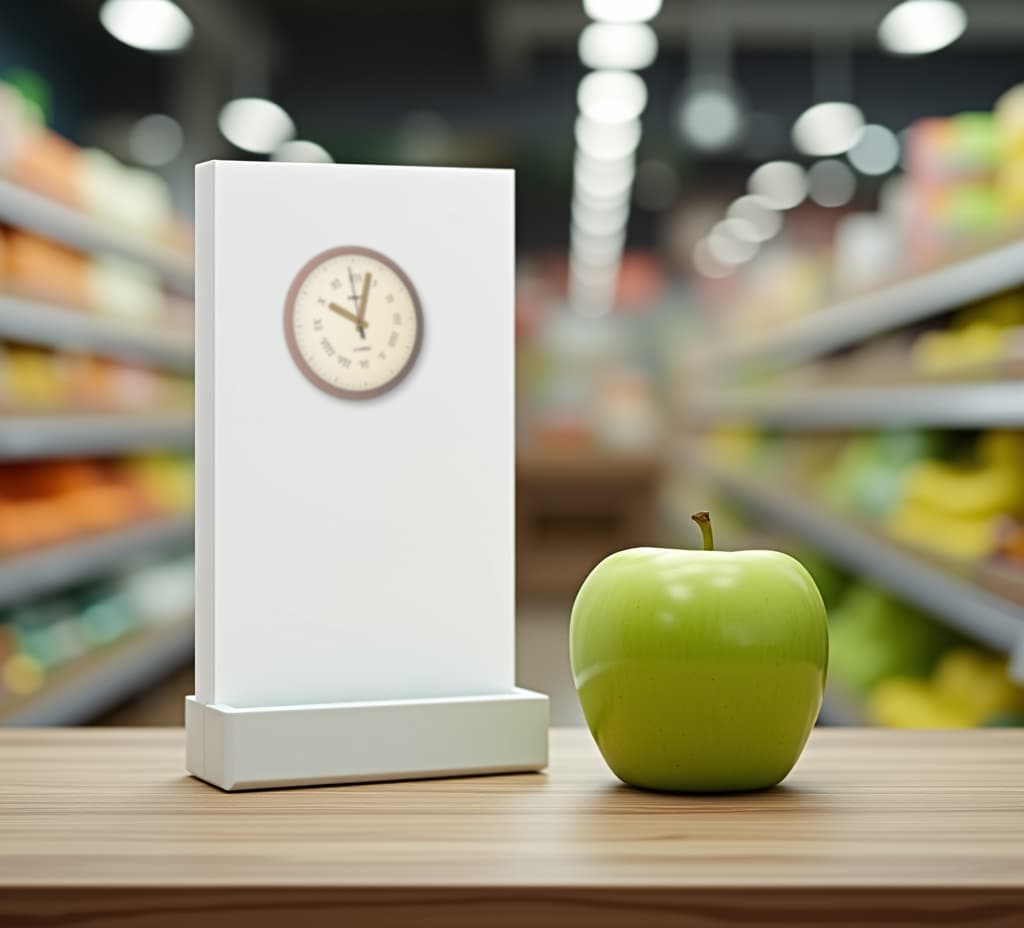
10.02.59
